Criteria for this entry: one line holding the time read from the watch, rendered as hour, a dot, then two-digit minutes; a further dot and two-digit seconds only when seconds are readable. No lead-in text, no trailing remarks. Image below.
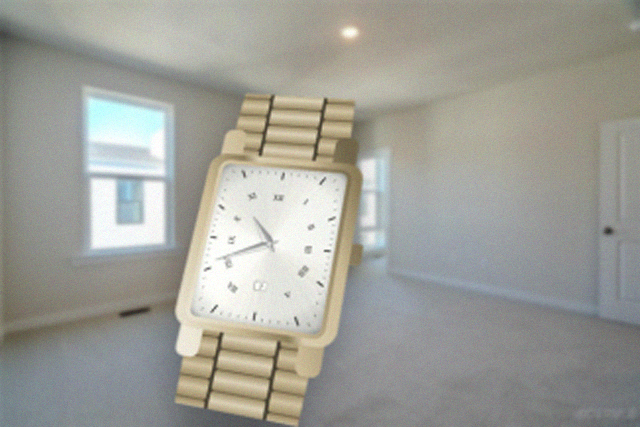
10.41
